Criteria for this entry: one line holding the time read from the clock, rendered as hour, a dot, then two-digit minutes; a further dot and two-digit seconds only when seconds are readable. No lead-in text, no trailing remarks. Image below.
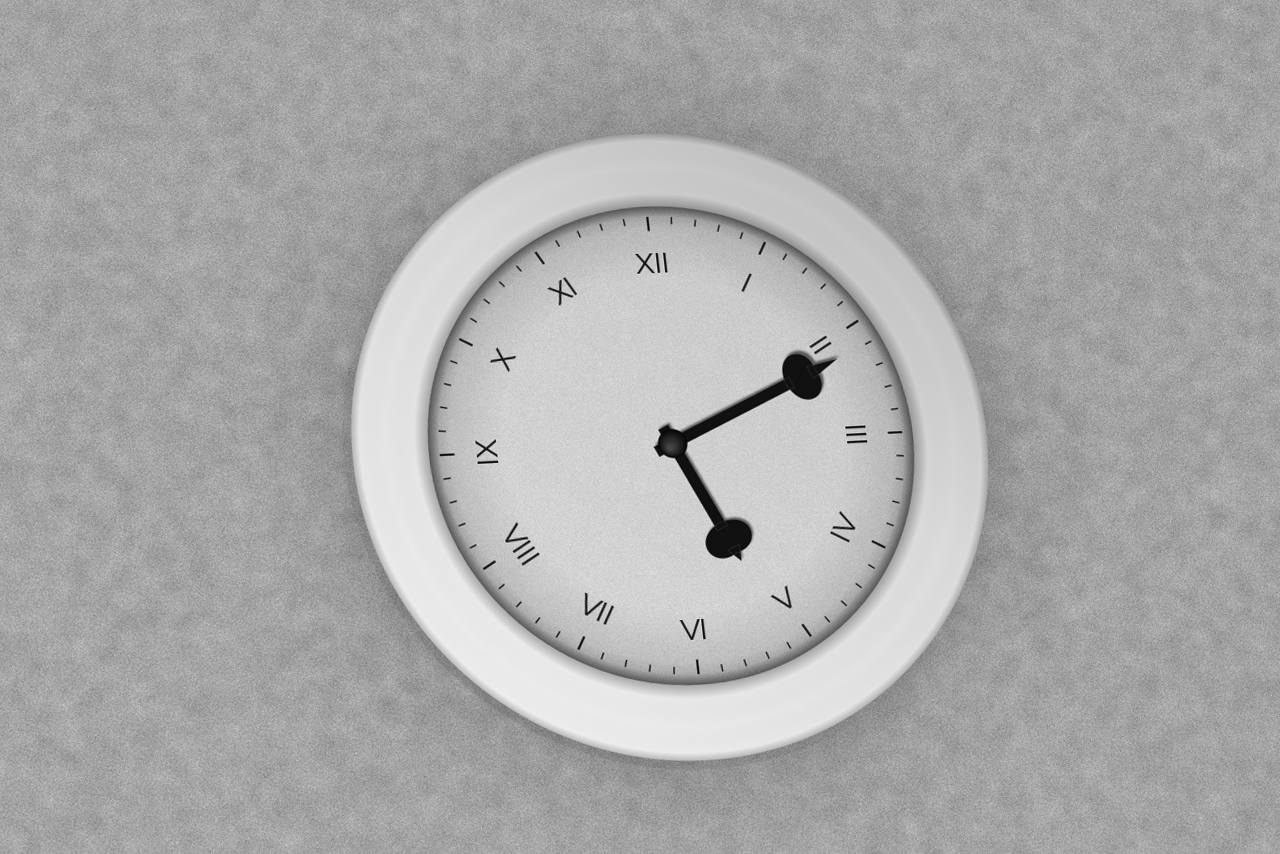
5.11
